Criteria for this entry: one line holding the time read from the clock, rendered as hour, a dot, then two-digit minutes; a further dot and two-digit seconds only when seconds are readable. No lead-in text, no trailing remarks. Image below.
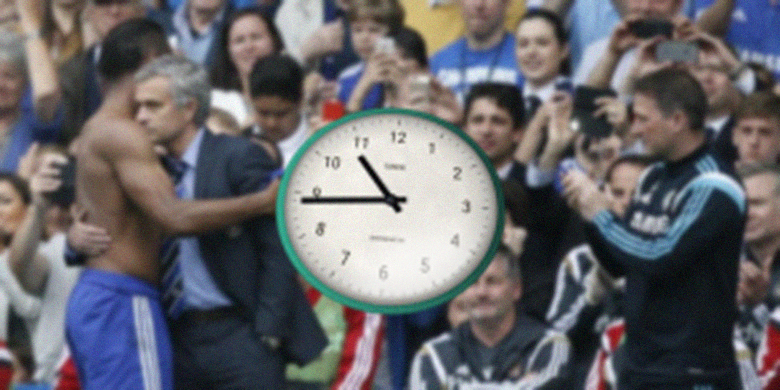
10.44
